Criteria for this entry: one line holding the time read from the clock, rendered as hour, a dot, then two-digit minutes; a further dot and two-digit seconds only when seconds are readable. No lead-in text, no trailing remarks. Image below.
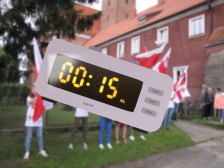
0.15
